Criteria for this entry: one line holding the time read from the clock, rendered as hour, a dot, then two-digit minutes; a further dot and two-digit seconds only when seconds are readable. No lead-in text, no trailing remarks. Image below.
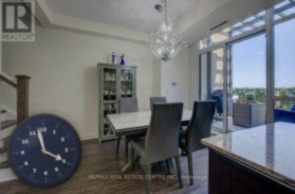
3.58
